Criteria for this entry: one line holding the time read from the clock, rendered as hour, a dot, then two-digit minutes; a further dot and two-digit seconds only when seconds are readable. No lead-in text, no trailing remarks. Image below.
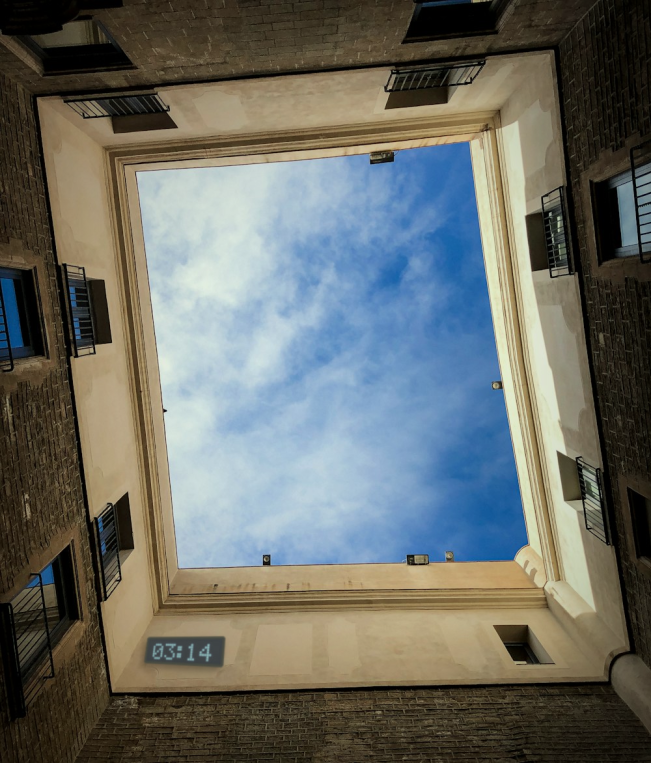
3.14
